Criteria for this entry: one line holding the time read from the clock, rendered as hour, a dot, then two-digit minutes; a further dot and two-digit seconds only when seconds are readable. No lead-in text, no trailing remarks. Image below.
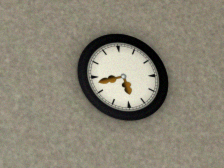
5.43
